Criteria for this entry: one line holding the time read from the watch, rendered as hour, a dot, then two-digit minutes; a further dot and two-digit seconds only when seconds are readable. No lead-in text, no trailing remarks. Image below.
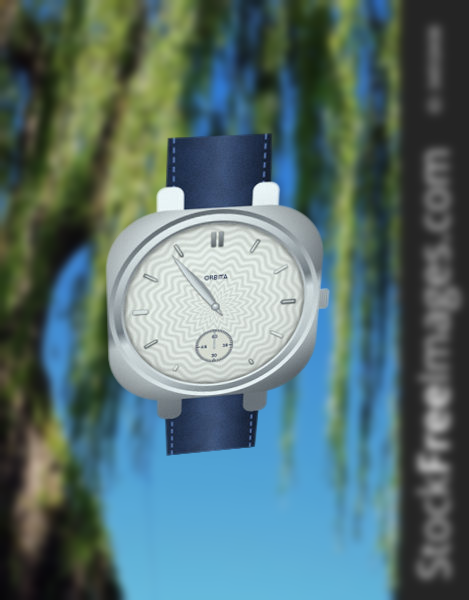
10.54
